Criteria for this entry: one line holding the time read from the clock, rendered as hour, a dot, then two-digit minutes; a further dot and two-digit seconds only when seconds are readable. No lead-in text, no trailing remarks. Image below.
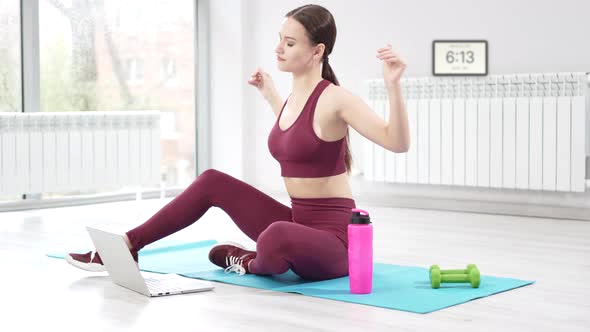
6.13
